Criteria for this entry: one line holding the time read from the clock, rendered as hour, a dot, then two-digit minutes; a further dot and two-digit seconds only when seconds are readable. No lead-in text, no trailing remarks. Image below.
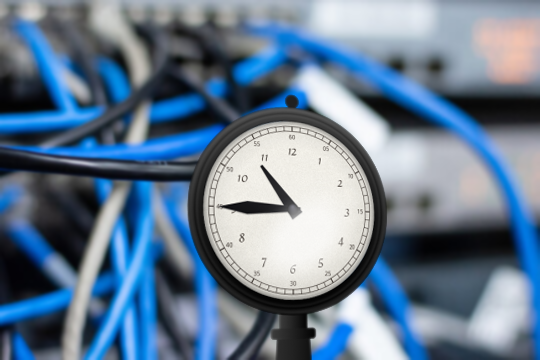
10.45
